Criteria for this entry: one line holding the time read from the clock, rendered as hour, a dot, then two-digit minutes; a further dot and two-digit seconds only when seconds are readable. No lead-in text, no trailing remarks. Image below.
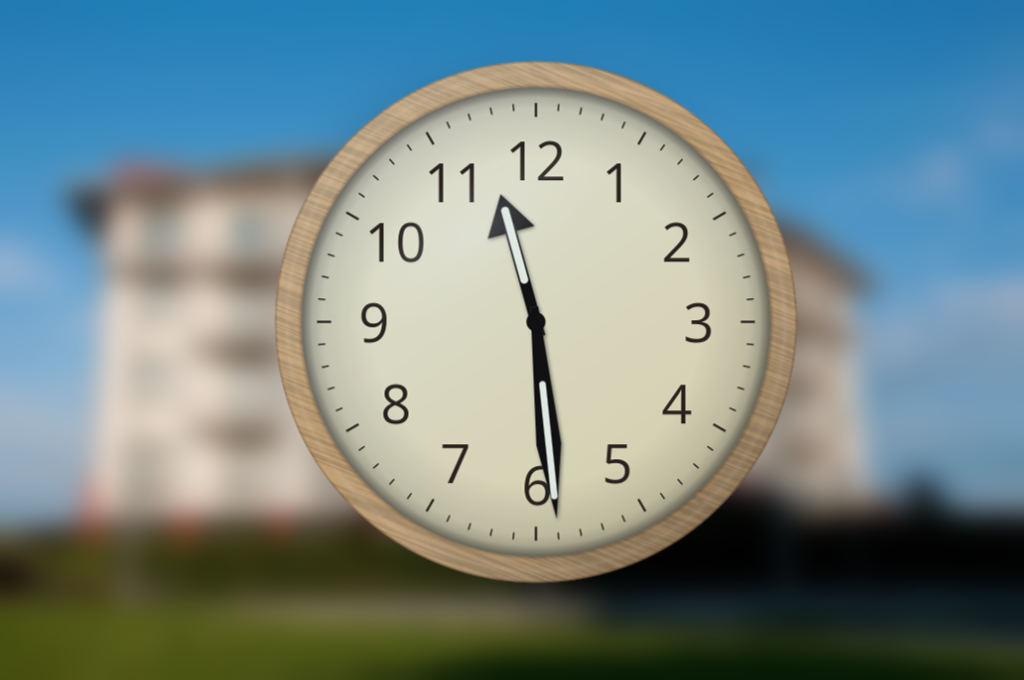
11.29
